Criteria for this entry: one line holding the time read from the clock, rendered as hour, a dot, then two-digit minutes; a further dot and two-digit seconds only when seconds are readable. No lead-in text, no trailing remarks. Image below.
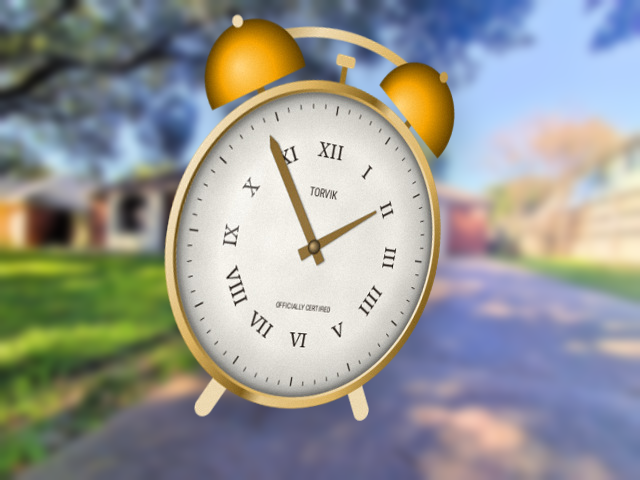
1.54
